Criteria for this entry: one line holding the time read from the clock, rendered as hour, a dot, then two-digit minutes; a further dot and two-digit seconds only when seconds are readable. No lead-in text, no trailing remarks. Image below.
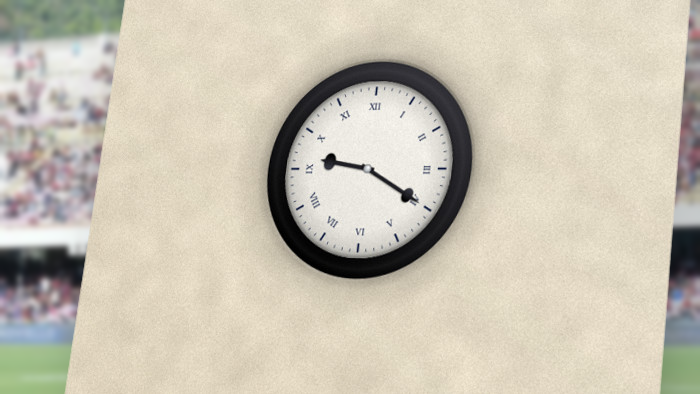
9.20
